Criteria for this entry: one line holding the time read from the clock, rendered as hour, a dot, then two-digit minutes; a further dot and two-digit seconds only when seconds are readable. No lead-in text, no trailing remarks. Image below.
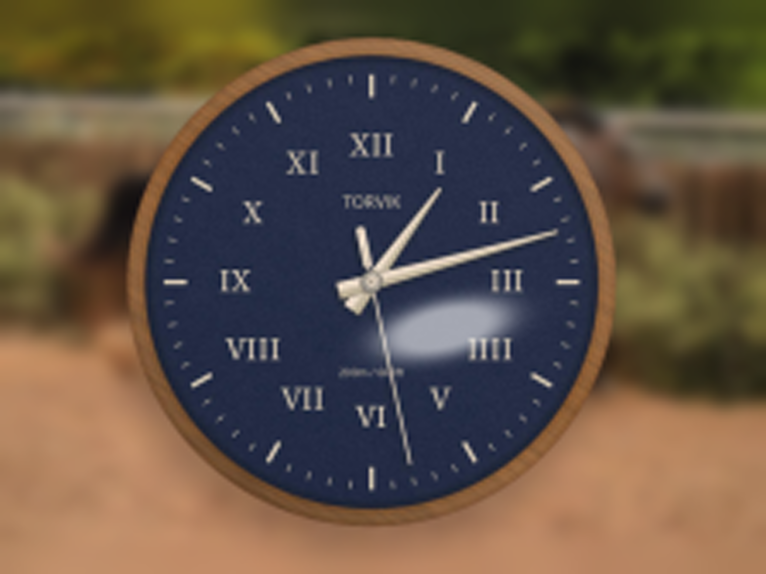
1.12.28
